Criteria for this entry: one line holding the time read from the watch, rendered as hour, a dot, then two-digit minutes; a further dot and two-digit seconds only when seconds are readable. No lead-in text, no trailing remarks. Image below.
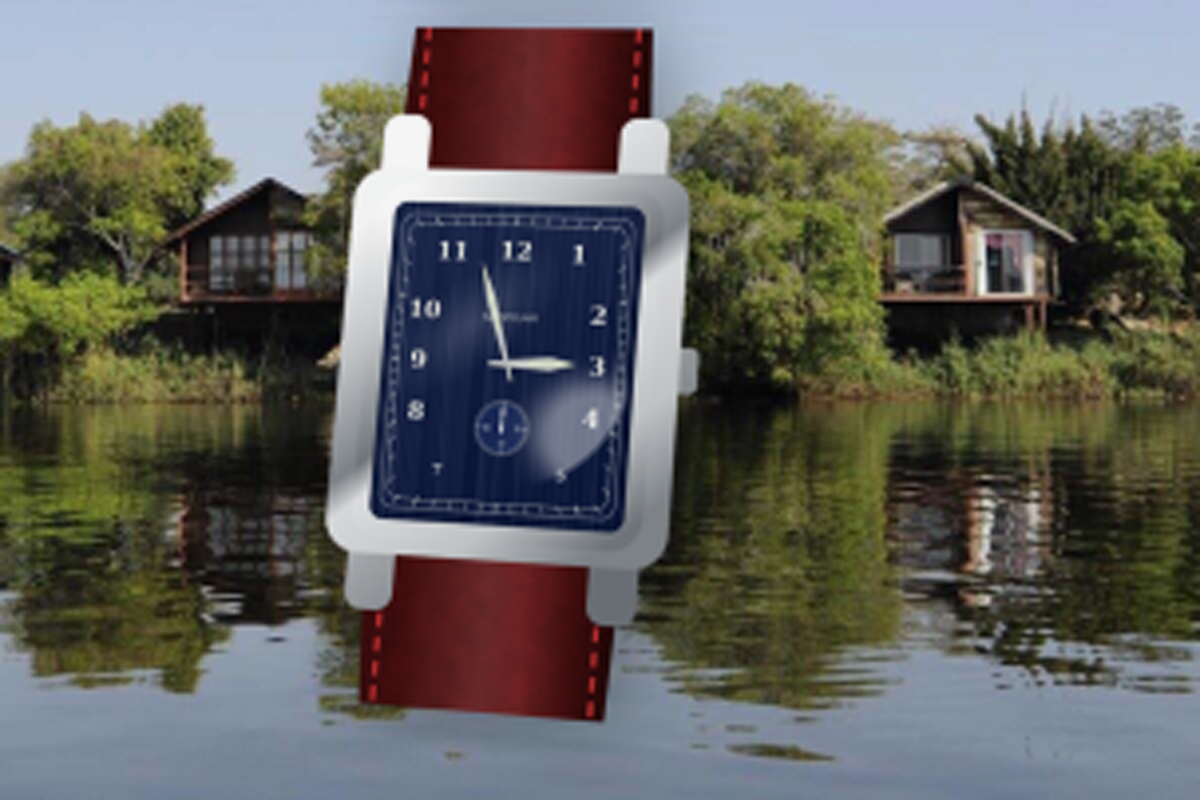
2.57
